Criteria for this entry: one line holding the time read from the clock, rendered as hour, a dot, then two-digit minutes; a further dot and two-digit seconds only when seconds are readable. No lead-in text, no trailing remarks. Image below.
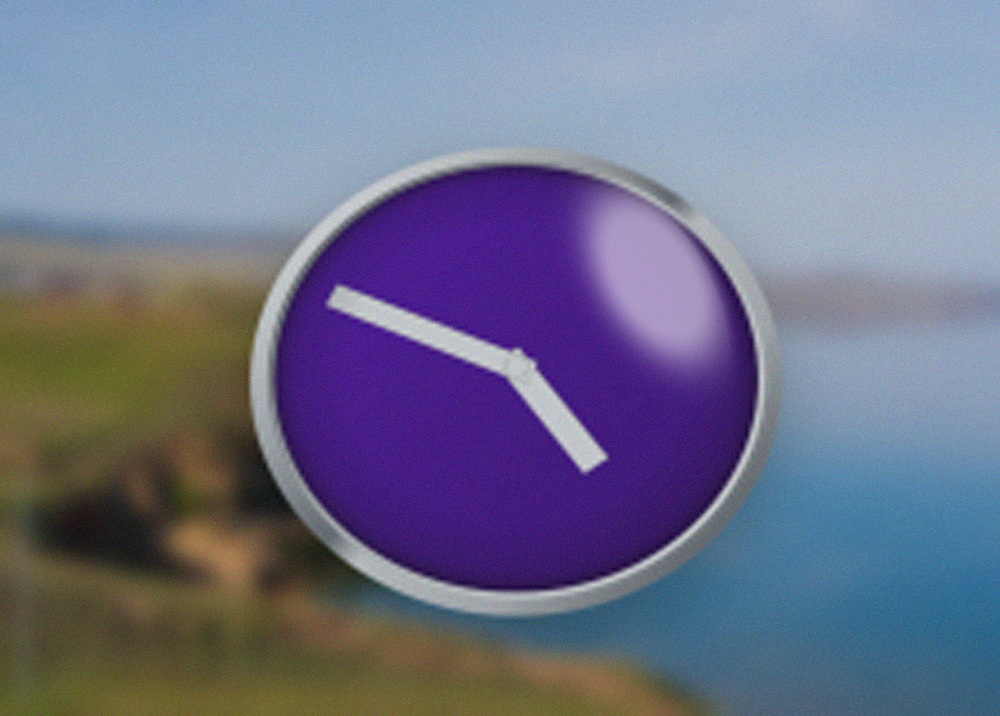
4.49
